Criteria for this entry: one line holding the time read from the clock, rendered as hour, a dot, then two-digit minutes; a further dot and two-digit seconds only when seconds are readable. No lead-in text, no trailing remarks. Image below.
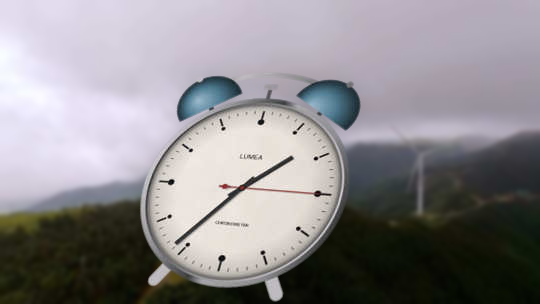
1.36.15
